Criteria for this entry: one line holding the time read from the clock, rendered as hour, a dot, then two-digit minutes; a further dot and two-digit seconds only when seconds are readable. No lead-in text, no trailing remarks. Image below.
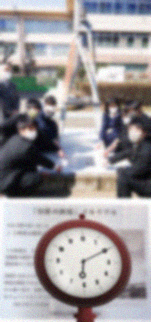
6.10
